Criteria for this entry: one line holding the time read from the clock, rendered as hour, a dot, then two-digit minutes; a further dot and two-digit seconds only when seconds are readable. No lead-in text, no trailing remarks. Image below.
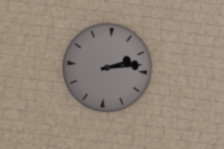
2.13
